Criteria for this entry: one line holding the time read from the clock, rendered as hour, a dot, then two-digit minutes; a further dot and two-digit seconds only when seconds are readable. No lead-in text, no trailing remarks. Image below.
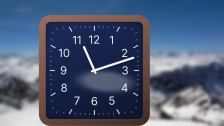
11.12
